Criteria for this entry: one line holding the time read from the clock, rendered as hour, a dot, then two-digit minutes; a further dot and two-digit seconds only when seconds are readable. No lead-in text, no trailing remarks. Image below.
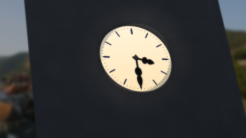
3.30
